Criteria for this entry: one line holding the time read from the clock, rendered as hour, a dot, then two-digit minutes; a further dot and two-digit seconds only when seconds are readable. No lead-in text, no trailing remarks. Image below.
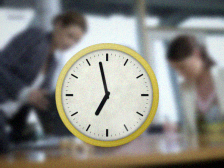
6.58
